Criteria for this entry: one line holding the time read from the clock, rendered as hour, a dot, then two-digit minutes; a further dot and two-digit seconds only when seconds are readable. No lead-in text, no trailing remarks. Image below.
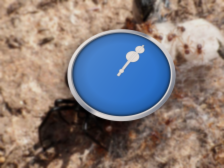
1.06
